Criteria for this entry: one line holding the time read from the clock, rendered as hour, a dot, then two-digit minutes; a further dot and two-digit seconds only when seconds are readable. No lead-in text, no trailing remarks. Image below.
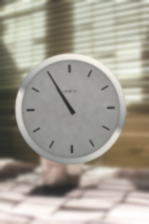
10.55
